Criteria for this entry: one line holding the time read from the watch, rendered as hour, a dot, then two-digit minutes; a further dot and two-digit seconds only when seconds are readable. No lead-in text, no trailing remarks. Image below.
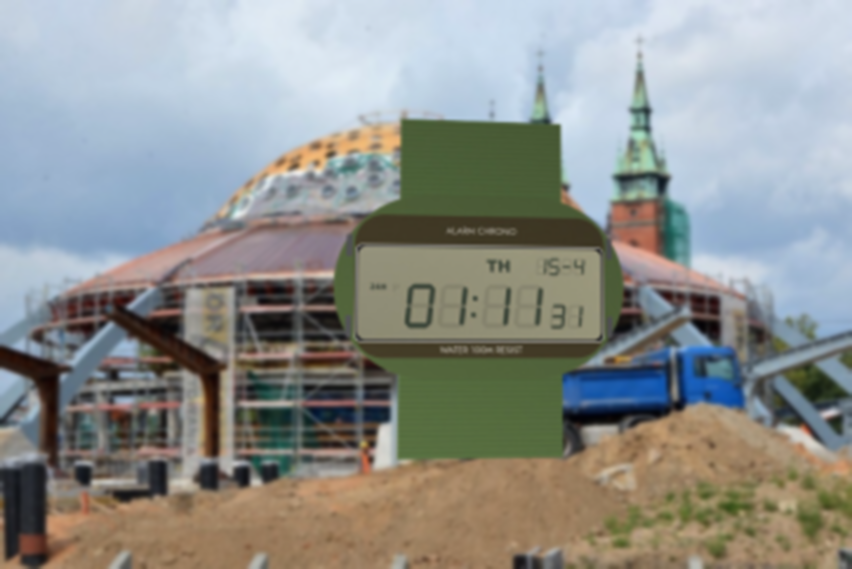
1.11.31
